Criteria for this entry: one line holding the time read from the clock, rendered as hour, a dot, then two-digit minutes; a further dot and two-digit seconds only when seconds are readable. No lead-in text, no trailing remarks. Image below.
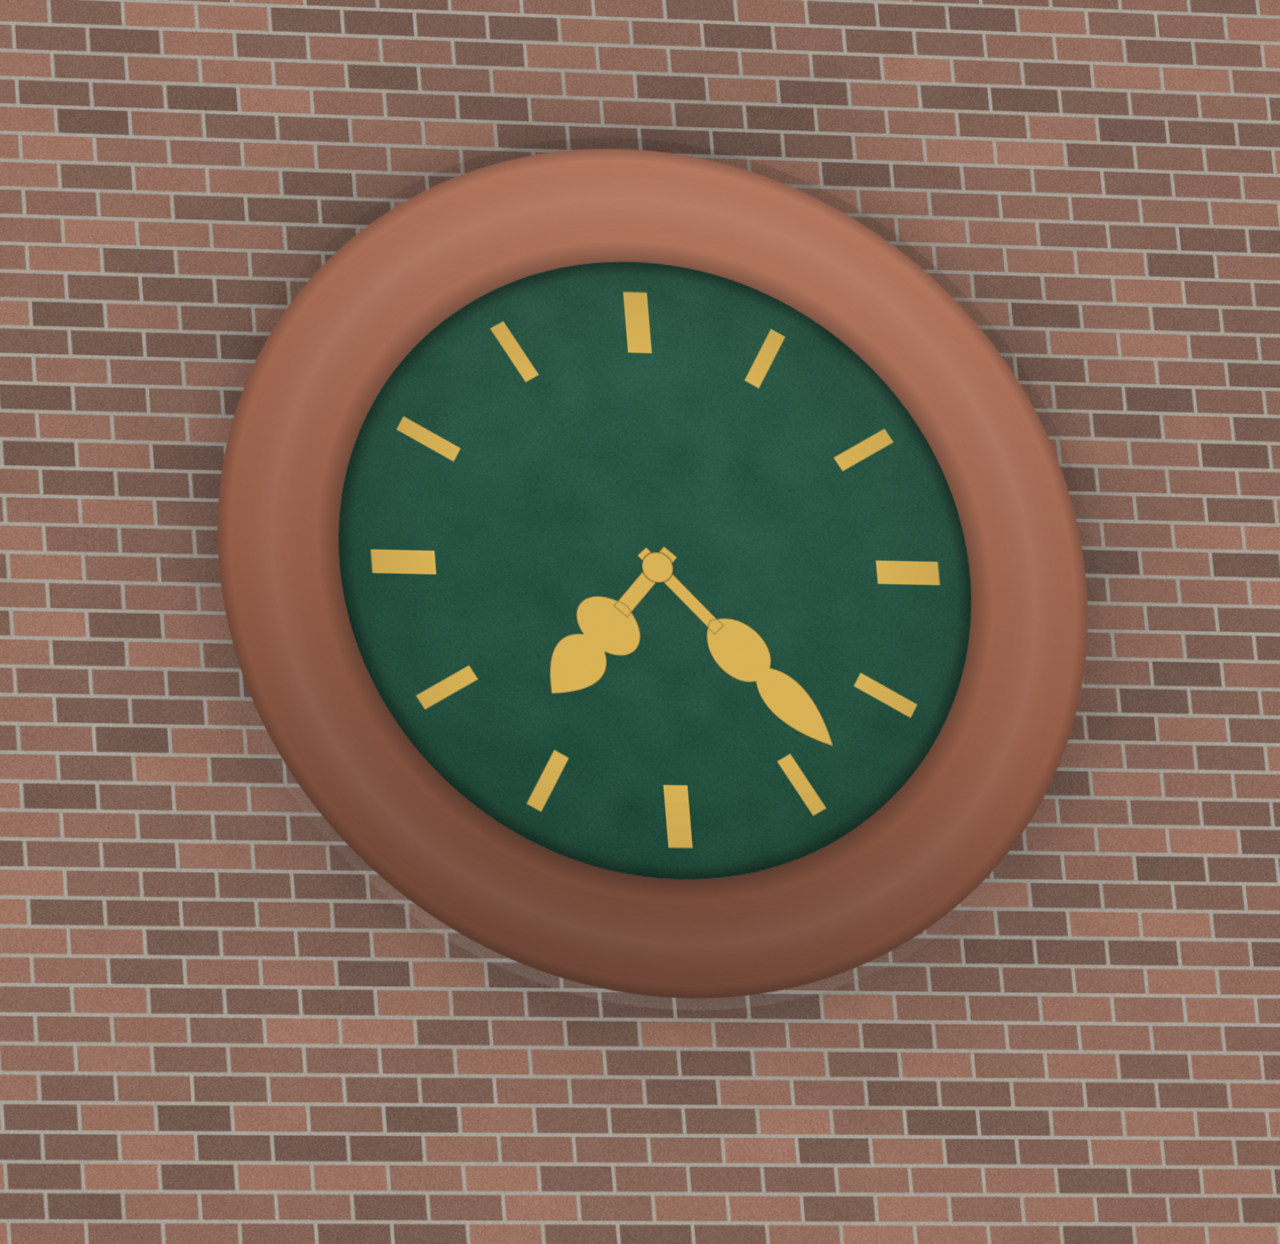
7.23
